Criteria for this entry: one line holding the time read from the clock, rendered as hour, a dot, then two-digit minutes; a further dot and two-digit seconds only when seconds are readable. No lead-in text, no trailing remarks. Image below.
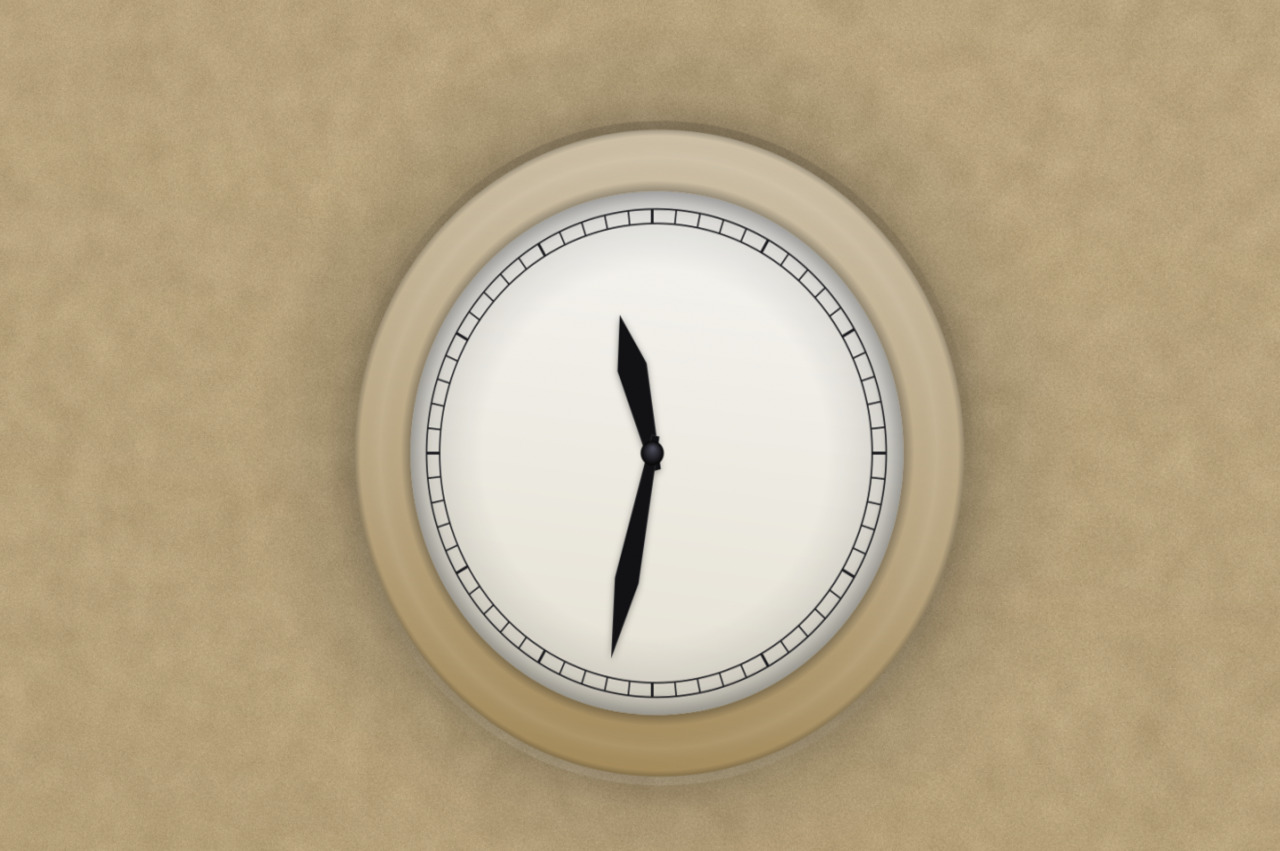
11.32
